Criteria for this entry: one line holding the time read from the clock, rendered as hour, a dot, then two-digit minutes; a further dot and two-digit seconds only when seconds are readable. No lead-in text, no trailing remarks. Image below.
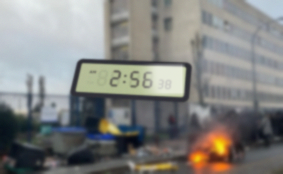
2.56
